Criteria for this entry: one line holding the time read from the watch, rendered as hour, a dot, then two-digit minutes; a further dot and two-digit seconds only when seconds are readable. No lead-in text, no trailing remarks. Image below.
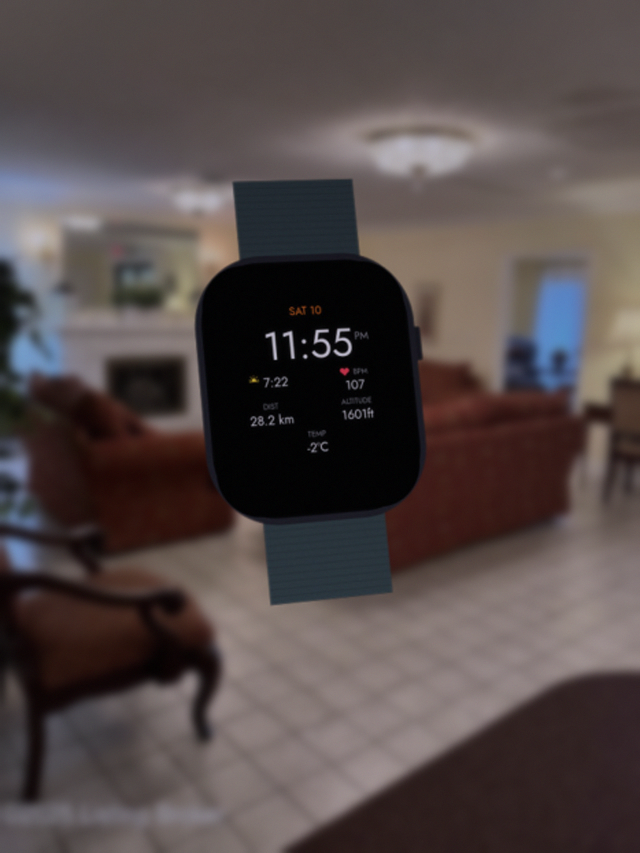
11.55
